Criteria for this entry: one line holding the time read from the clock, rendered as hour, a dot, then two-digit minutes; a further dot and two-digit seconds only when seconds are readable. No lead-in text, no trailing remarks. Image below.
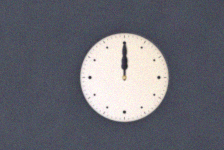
12.00
